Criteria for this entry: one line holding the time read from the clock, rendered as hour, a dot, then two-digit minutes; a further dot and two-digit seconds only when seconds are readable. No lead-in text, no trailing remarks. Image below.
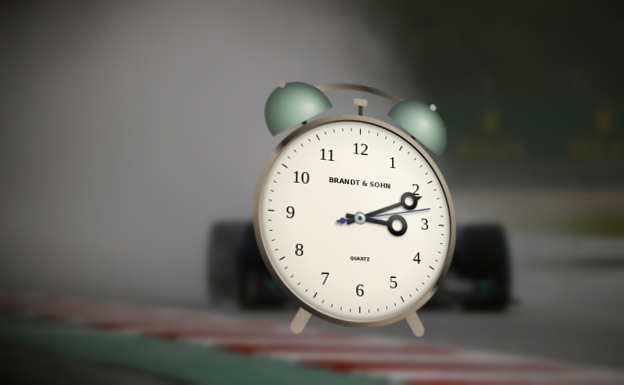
3.11.13
